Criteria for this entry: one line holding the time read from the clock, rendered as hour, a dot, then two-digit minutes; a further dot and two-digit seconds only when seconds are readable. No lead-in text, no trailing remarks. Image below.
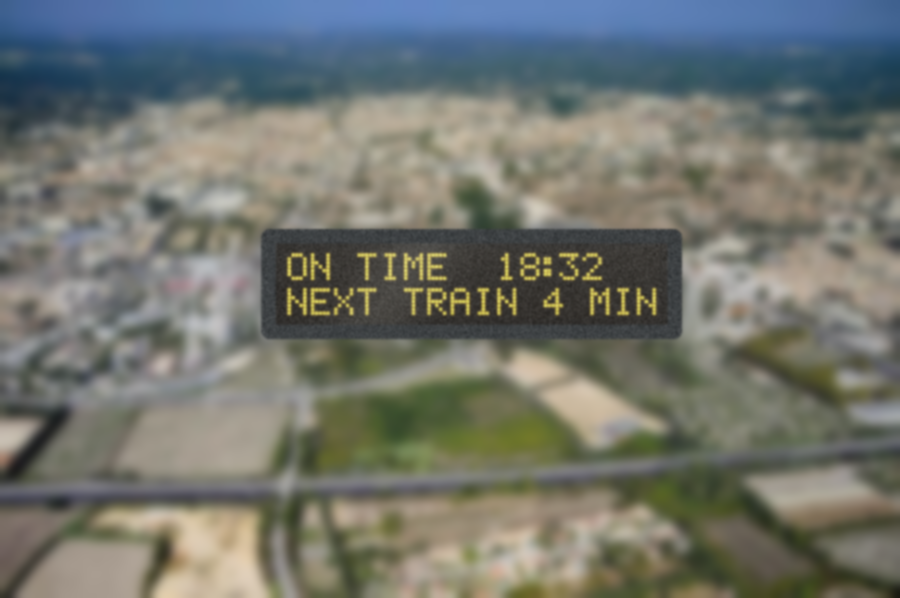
18.32
